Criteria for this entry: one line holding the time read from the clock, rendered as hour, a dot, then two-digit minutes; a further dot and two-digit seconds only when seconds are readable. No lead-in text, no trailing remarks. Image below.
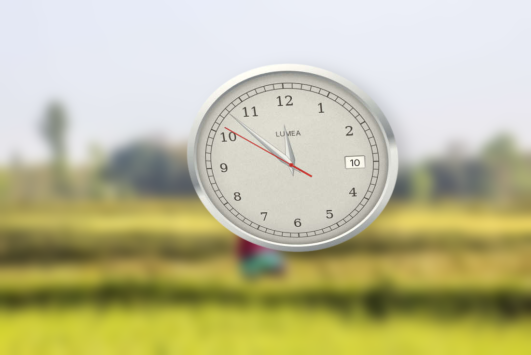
11.52.51
